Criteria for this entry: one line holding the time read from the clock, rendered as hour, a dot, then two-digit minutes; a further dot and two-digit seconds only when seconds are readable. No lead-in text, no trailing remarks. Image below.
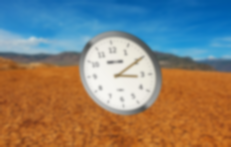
3.10
